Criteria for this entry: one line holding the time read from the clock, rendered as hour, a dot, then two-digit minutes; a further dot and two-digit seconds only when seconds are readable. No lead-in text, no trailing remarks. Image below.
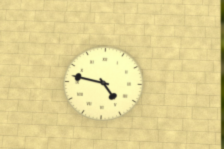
4.47
